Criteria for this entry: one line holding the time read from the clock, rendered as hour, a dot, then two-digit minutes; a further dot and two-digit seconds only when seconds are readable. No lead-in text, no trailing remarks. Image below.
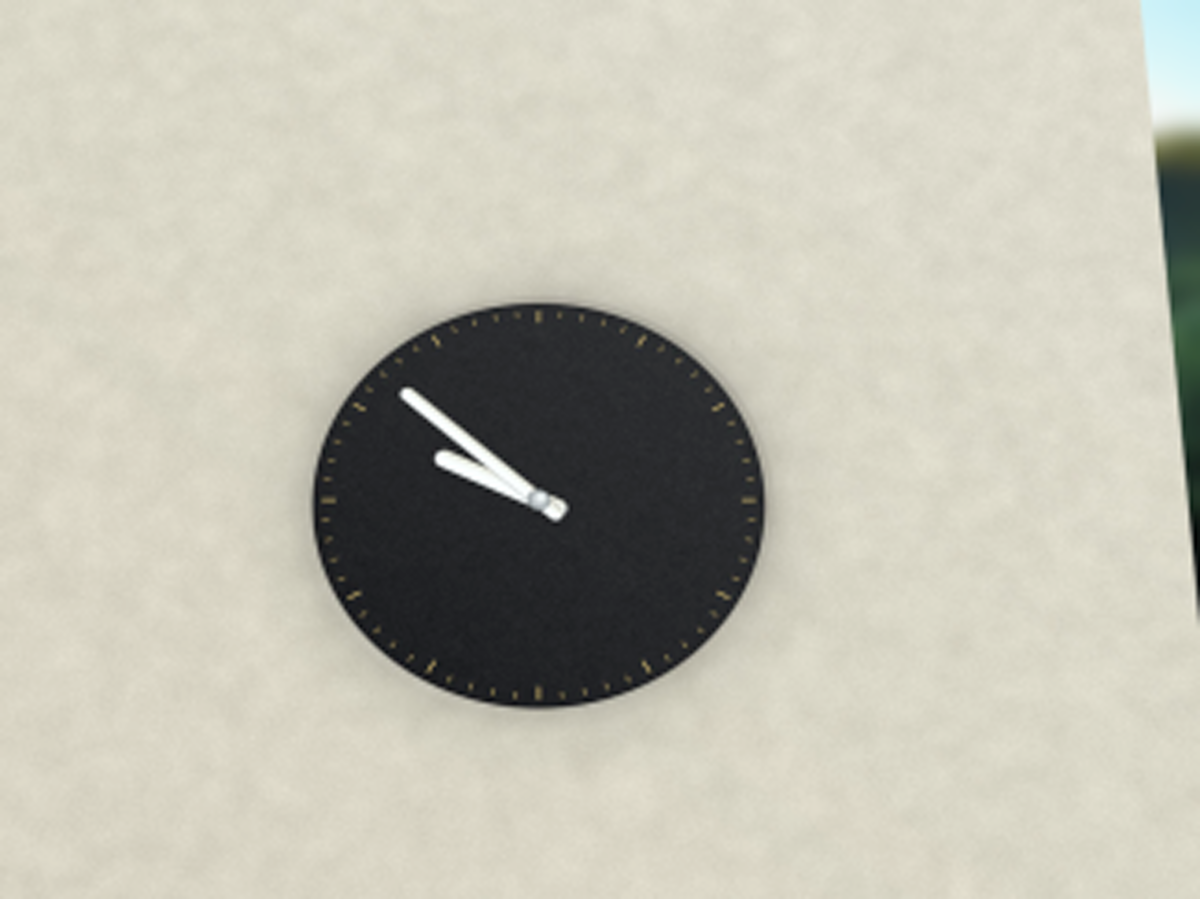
9.52
